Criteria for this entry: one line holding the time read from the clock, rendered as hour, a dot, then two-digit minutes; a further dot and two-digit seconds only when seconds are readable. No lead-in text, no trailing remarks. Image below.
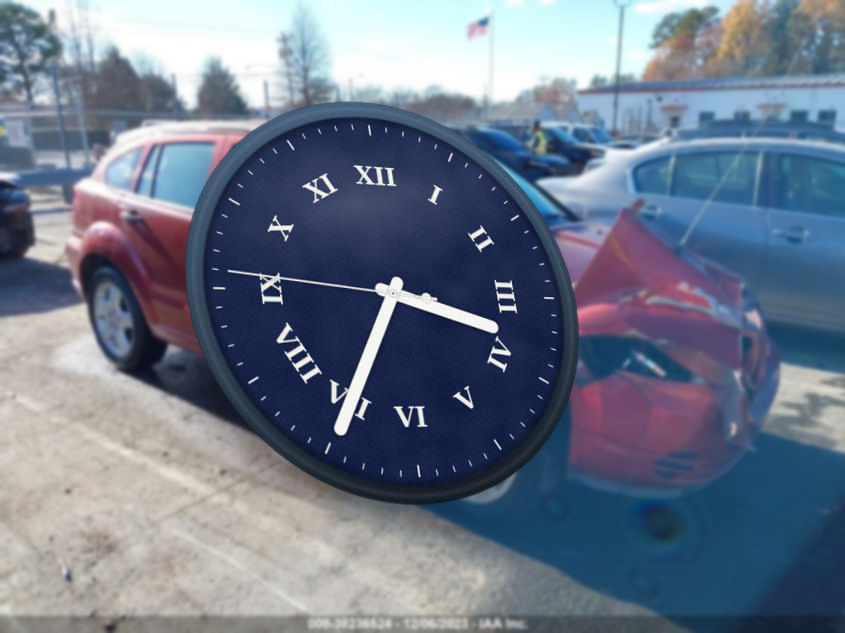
3.34.46
